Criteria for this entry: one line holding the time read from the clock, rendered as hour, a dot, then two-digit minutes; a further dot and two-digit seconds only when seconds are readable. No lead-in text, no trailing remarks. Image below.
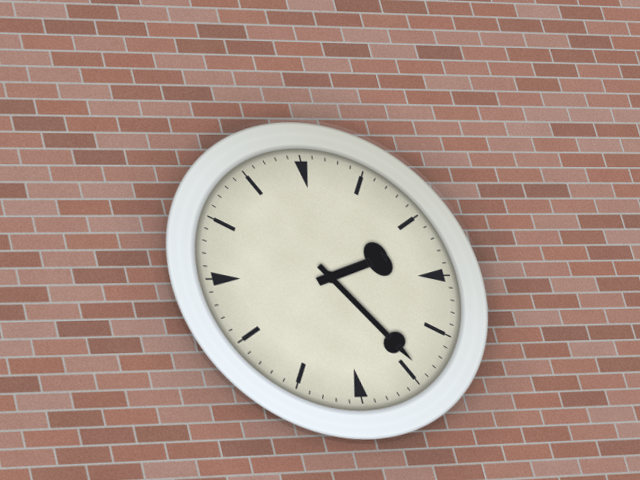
2.24
